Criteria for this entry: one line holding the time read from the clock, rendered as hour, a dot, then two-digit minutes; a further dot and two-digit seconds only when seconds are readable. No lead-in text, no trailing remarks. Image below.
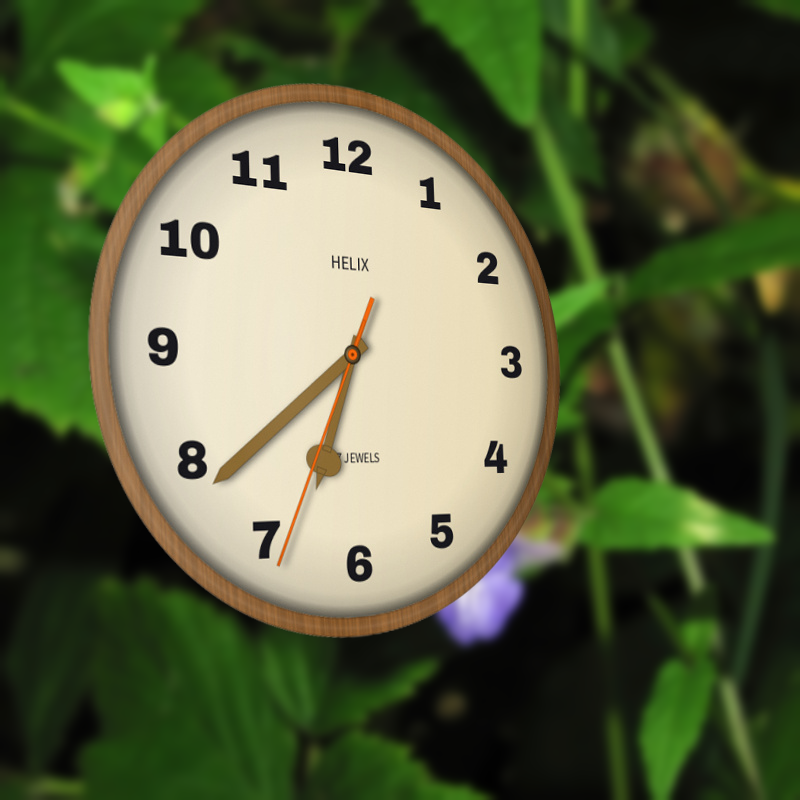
6.38.34
